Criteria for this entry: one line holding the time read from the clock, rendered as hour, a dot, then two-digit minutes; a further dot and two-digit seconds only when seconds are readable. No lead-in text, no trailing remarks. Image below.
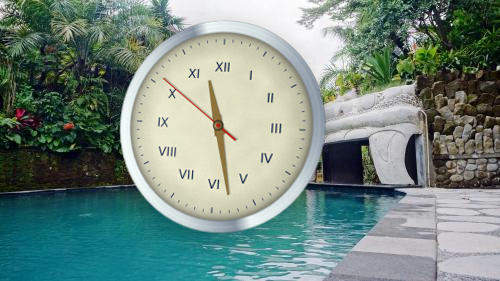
11.27.51
